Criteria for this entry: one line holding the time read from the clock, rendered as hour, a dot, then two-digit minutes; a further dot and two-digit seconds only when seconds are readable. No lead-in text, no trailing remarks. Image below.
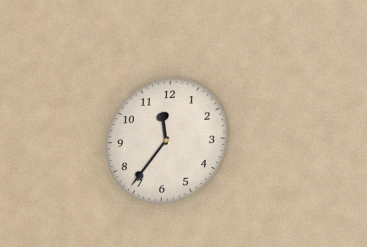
11.36
